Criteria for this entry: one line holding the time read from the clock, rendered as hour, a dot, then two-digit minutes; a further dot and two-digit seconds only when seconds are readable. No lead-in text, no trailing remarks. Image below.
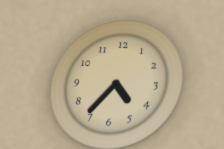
4.36
